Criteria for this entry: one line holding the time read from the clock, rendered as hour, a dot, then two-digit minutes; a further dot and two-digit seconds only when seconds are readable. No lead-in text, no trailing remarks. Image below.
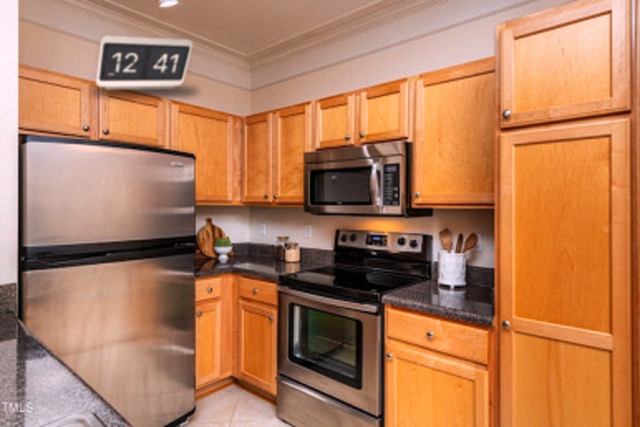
12.41
